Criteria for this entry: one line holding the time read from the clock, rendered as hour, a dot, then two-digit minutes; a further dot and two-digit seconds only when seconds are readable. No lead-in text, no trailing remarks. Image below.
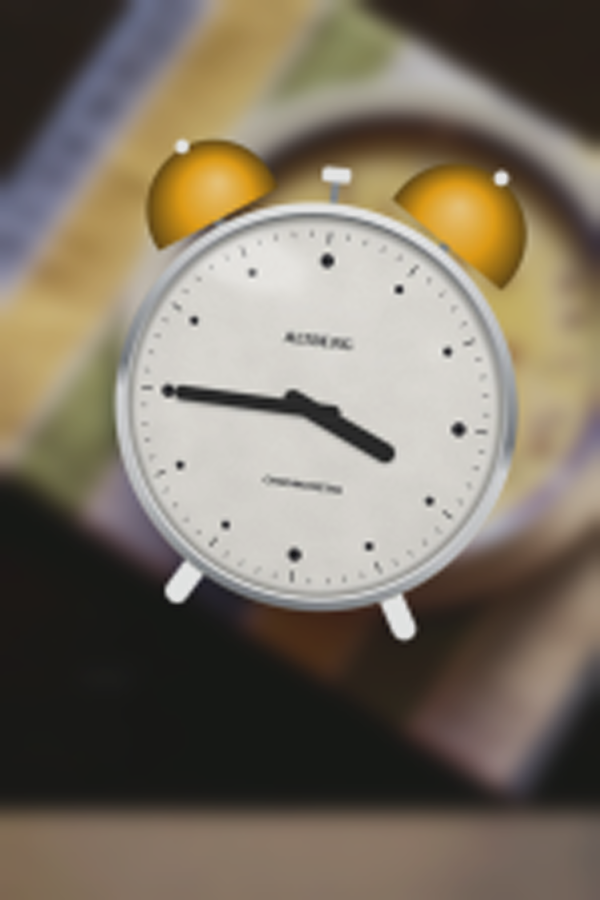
3.45
